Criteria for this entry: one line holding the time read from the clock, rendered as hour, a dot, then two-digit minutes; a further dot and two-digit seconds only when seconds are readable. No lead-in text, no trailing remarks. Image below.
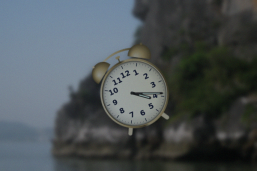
4.19
